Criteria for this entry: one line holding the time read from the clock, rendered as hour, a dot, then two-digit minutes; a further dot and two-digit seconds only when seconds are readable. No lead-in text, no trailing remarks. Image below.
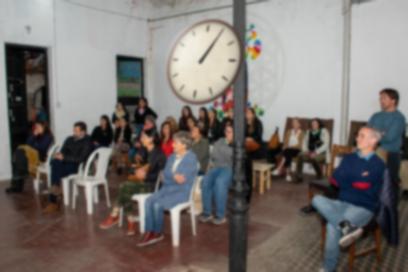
1.05
